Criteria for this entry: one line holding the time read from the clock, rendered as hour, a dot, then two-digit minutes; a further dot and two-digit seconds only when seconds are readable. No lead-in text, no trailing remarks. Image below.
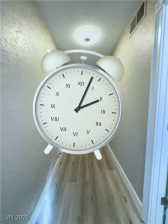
2.03
